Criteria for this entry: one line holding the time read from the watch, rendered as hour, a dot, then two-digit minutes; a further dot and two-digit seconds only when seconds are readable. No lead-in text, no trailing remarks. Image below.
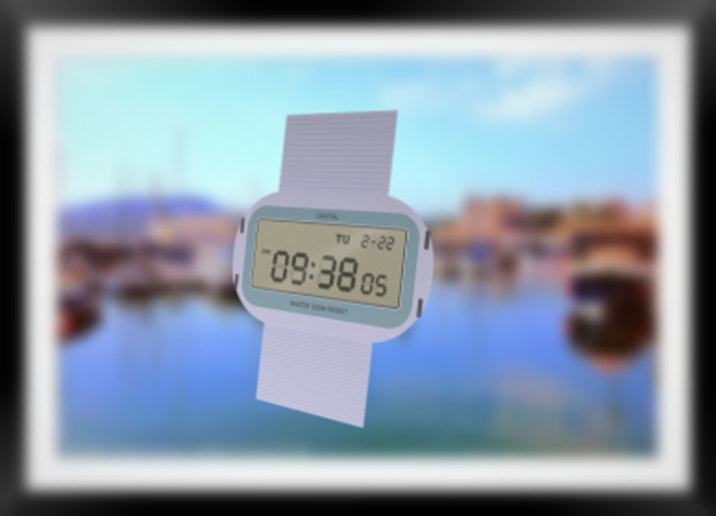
9.38.05
